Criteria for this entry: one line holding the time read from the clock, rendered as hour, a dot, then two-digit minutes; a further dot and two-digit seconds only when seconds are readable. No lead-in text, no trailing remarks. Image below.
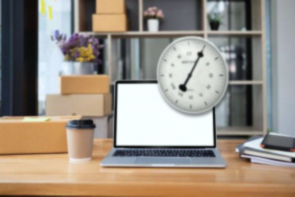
7.05
